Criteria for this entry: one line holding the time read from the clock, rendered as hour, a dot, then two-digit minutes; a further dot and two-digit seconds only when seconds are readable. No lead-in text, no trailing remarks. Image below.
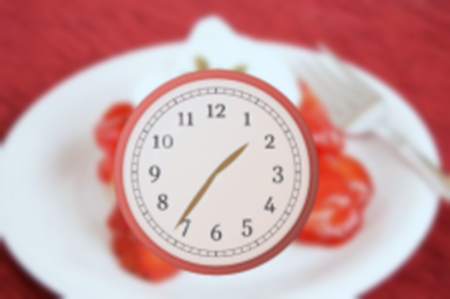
1.36
